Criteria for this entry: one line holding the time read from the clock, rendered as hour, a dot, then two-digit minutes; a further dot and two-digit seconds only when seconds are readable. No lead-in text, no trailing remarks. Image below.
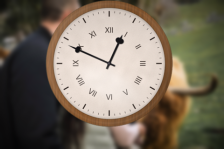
12.49
